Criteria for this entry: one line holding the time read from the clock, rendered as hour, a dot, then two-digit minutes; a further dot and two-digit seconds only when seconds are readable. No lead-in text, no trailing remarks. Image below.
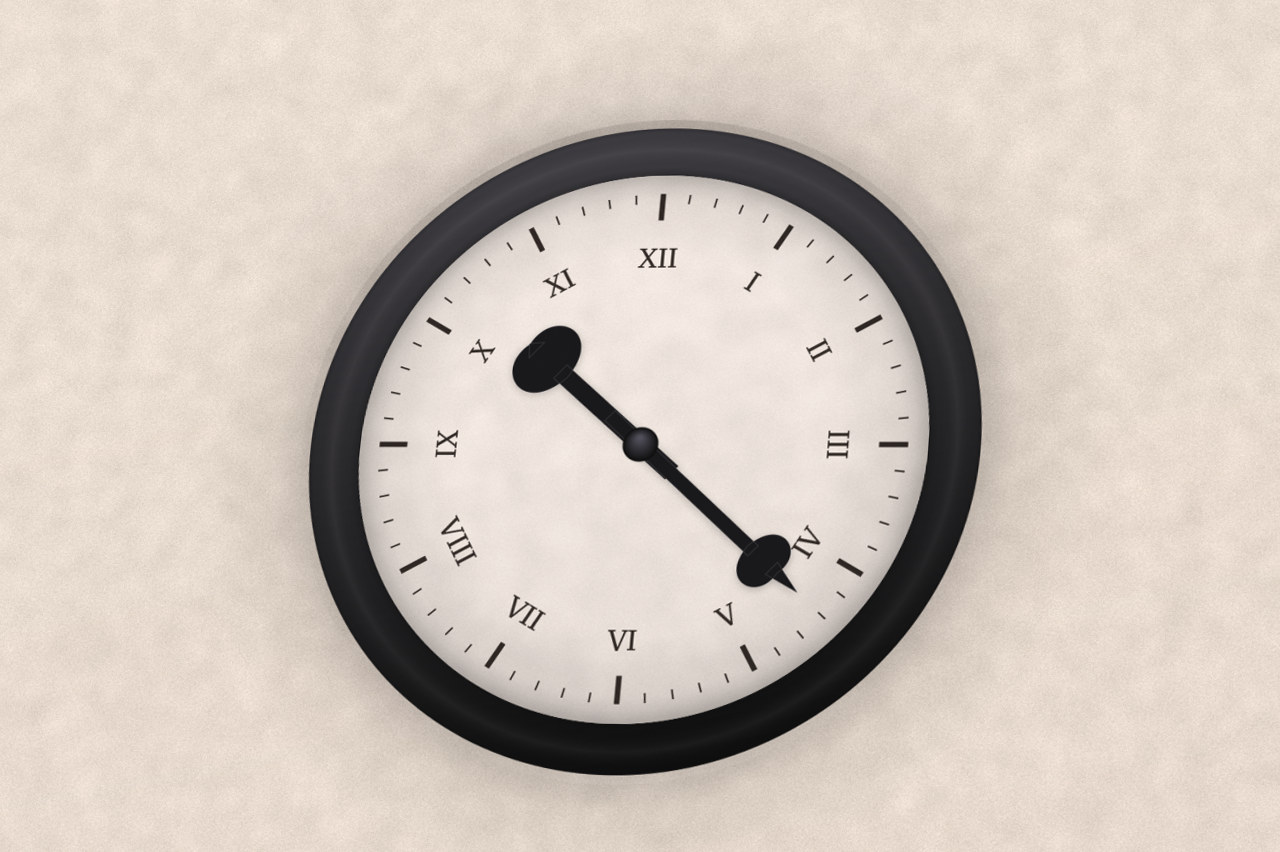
10.22
